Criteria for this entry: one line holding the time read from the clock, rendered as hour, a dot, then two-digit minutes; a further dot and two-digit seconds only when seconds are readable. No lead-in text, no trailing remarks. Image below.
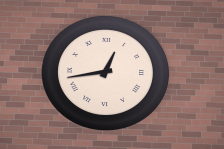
12.43
